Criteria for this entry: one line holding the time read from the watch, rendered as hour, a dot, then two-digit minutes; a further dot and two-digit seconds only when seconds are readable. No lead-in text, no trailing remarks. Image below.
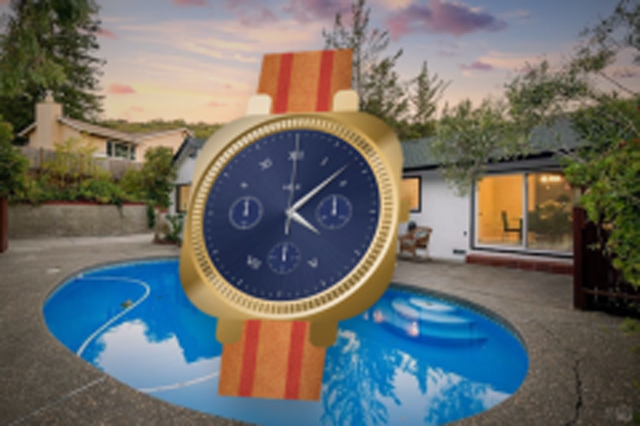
4.08
